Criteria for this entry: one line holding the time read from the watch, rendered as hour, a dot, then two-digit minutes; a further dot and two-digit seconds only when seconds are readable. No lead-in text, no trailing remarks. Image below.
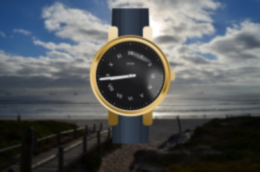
8.44
